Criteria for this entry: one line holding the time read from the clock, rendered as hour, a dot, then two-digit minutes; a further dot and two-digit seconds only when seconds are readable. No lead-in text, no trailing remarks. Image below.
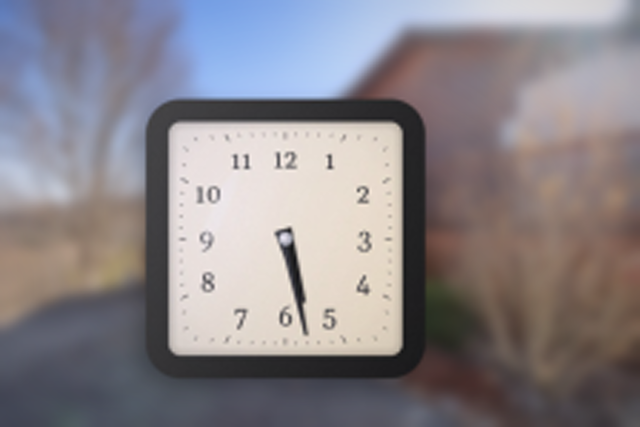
5.28
